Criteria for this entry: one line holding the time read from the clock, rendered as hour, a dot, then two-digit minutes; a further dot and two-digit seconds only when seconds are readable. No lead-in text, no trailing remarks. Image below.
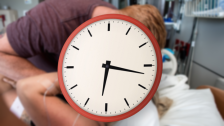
6.17
